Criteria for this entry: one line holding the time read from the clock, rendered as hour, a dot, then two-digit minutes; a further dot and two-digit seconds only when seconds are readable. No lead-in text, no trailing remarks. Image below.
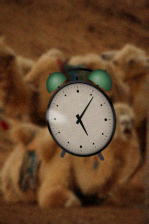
5.06
